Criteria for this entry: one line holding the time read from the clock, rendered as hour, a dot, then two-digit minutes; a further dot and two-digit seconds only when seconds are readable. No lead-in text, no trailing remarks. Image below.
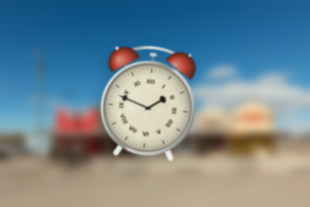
1.48
